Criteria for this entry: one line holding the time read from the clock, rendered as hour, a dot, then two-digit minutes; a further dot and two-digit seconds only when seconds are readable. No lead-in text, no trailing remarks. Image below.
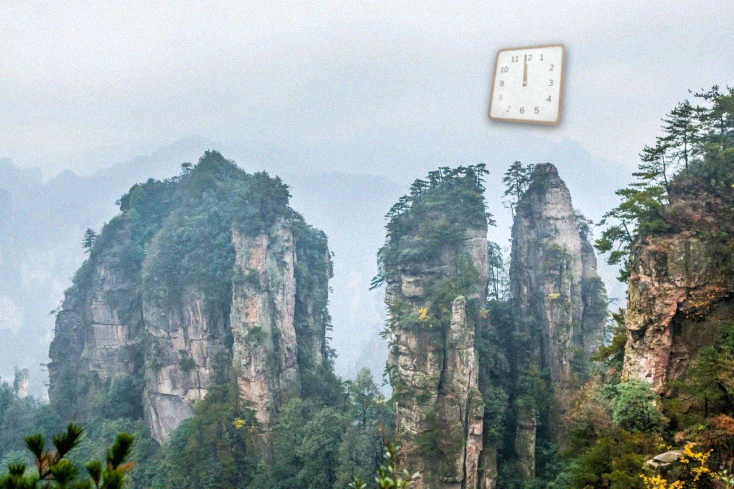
11.59
